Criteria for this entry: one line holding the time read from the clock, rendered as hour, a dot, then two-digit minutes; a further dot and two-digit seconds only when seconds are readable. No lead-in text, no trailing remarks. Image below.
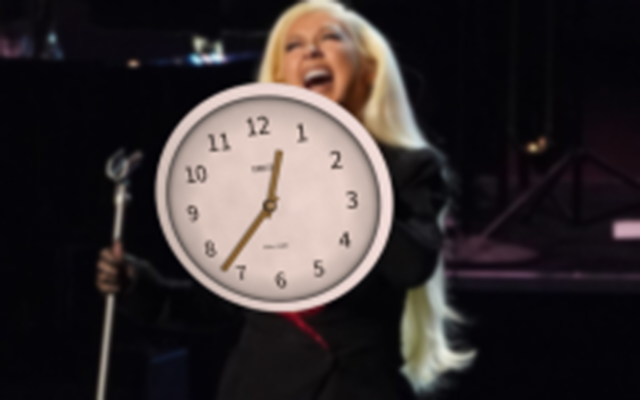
12.37
